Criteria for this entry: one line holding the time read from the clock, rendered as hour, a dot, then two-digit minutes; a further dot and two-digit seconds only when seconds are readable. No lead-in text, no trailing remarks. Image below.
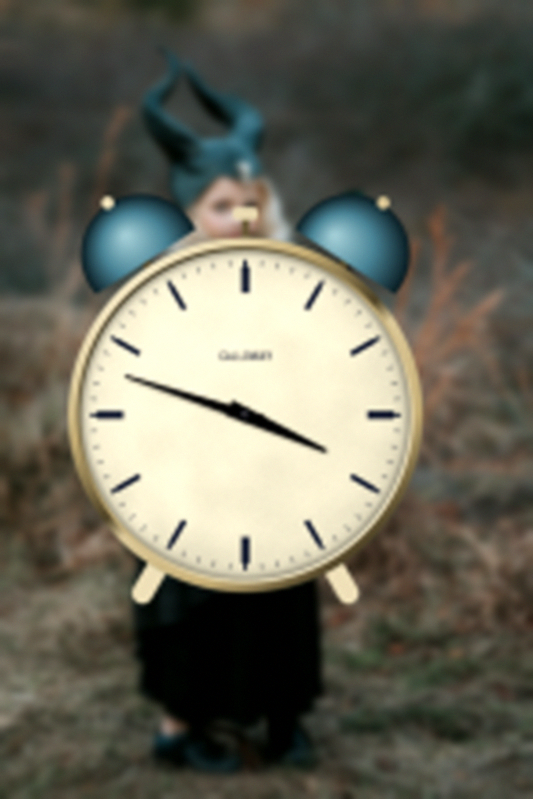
3.48
